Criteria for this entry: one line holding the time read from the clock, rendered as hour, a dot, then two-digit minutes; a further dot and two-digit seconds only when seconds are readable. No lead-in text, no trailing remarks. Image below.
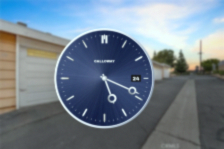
5.19
